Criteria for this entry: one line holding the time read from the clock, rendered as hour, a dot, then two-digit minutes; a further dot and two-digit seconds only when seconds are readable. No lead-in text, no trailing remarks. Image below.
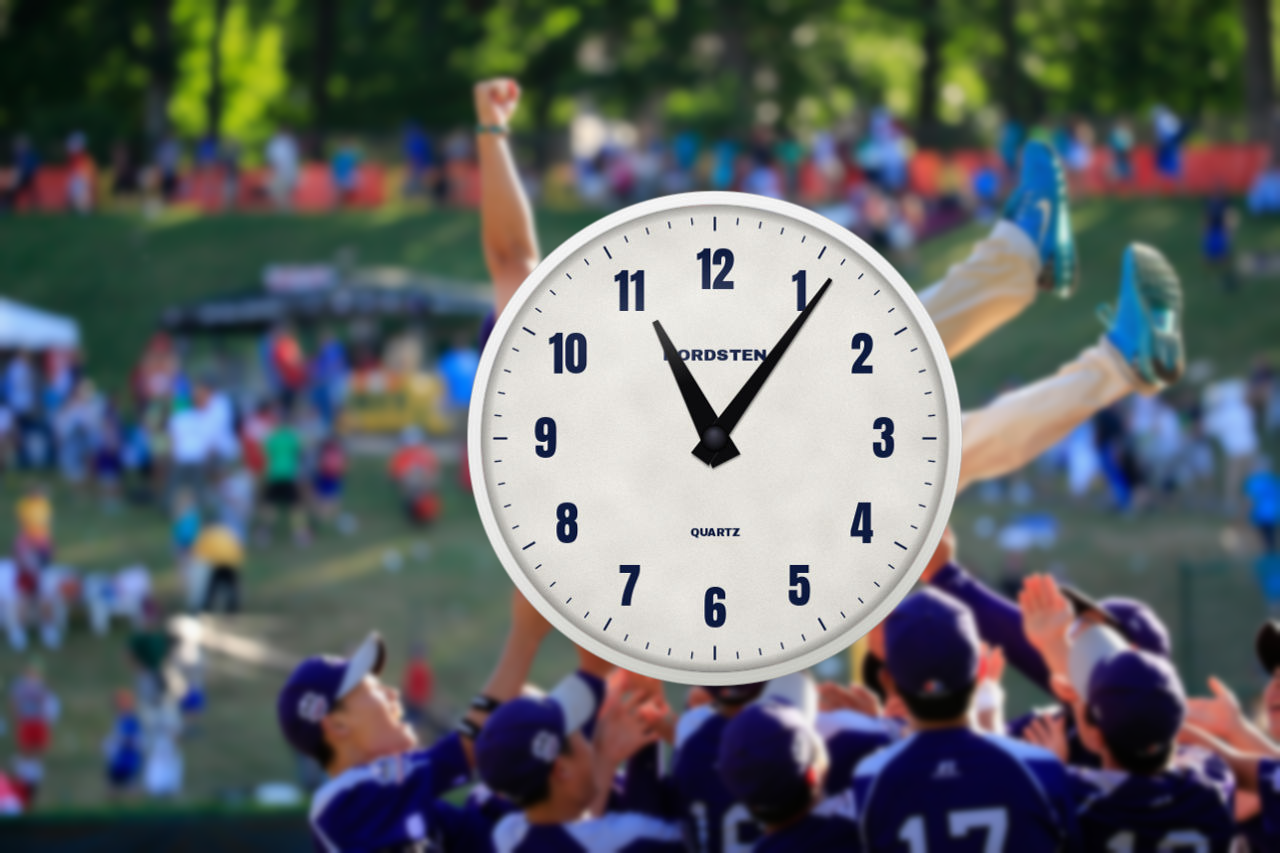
11.06
